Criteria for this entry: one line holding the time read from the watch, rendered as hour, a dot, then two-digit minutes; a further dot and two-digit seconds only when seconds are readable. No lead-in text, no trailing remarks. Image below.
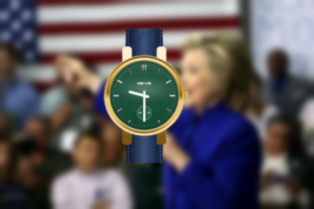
9.30
